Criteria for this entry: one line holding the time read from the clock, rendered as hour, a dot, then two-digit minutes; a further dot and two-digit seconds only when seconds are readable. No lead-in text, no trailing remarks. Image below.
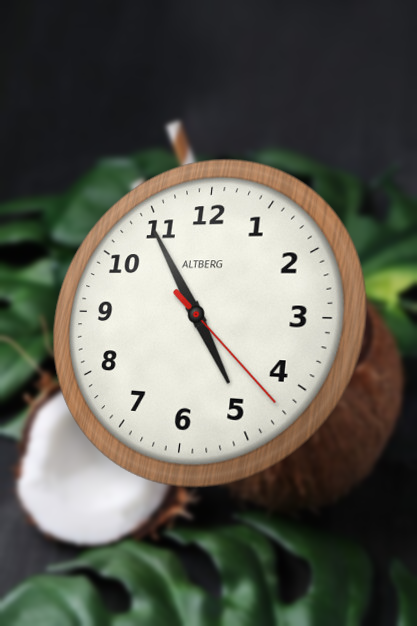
4.54.22
